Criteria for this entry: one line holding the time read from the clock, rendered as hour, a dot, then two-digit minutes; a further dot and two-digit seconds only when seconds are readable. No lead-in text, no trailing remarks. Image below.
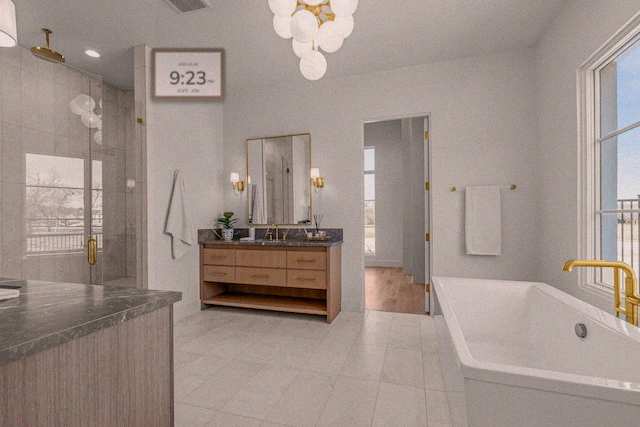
9.23
